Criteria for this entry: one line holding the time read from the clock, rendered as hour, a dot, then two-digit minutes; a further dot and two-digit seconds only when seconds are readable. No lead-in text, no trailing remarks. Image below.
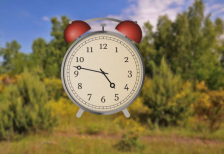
4.47
